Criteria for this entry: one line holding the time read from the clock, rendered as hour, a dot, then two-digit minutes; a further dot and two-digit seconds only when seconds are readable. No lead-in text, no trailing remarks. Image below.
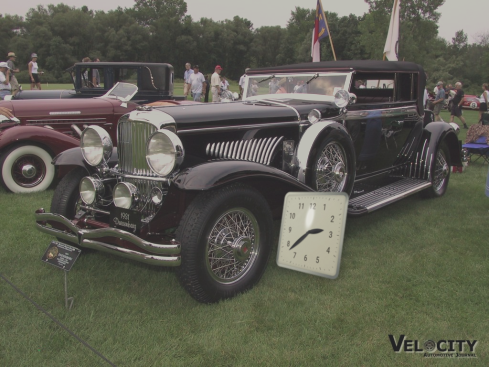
2.38
